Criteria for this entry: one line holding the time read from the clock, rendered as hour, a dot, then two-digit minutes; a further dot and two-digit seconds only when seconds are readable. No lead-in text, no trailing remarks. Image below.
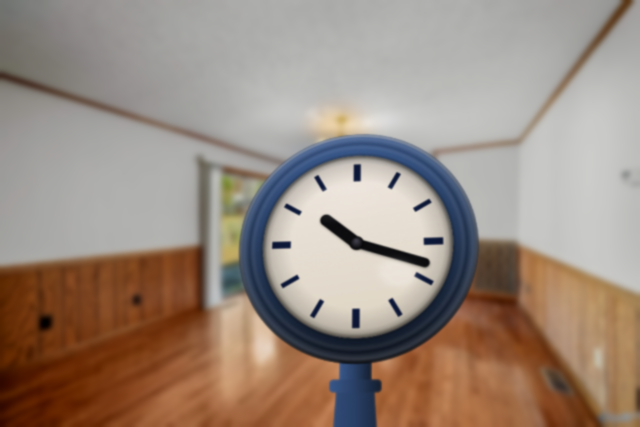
10.18
